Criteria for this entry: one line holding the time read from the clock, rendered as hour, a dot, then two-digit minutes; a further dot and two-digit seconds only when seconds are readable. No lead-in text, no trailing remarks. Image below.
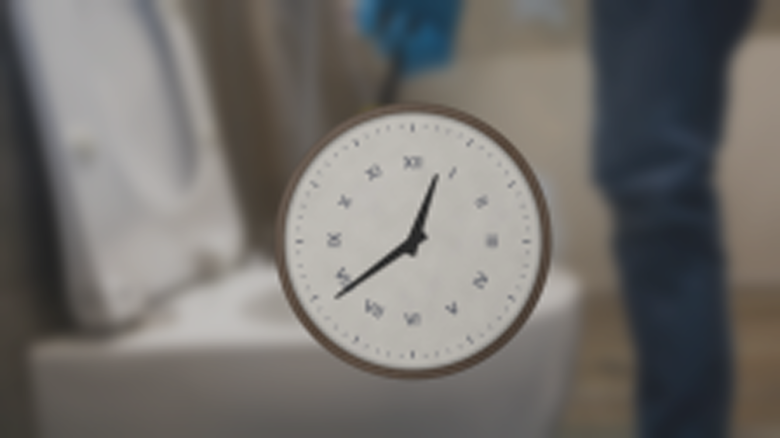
12.39
